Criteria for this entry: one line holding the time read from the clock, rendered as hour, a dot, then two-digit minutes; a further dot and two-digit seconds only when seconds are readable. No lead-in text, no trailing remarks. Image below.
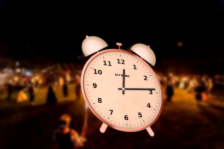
12.14
